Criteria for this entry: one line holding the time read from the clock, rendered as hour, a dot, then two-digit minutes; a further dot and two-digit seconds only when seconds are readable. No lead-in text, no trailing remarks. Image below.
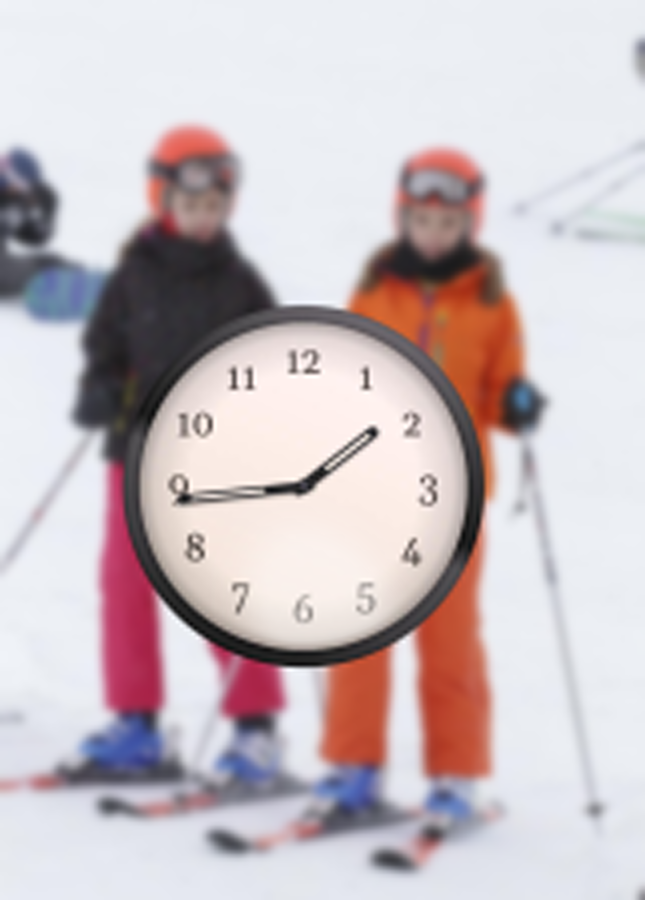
1.44
